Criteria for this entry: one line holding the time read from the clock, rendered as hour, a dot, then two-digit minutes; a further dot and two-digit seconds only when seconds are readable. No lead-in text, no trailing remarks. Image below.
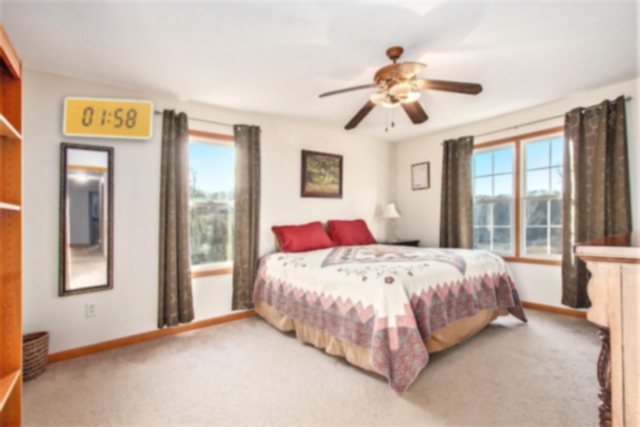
1.58
